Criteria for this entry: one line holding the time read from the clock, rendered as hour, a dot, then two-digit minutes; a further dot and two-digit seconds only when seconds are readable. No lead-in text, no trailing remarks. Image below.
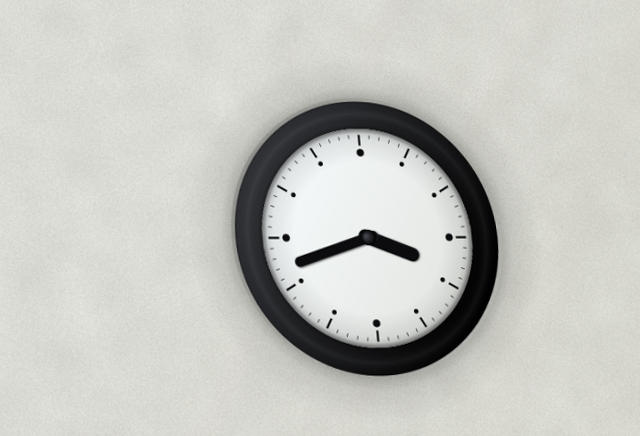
3.42
